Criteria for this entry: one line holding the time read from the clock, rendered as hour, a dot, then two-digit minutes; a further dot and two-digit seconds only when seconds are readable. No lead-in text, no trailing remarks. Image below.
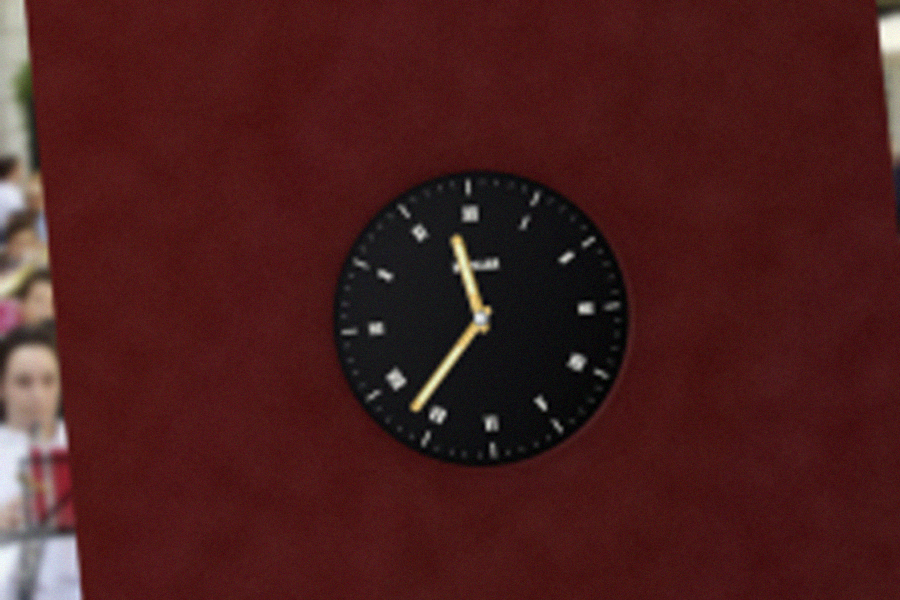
11.37
